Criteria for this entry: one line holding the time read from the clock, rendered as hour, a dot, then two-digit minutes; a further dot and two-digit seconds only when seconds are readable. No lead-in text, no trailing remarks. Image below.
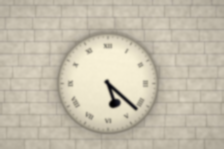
5.22
